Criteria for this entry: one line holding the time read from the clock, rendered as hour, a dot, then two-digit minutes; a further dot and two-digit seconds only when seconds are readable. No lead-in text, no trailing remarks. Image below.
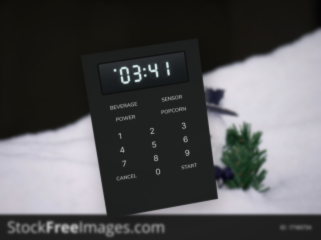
3.41
